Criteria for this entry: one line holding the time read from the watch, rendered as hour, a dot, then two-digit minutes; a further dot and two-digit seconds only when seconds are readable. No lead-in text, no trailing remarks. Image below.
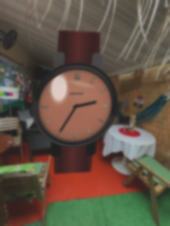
2.35
